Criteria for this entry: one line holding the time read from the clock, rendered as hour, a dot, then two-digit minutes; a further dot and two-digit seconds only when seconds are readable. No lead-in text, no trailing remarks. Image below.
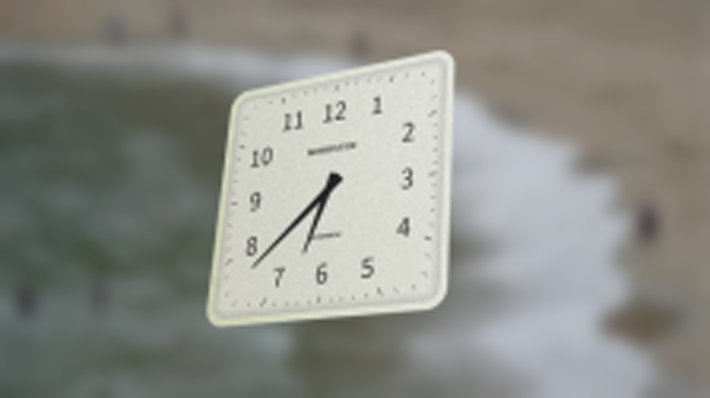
6.38
